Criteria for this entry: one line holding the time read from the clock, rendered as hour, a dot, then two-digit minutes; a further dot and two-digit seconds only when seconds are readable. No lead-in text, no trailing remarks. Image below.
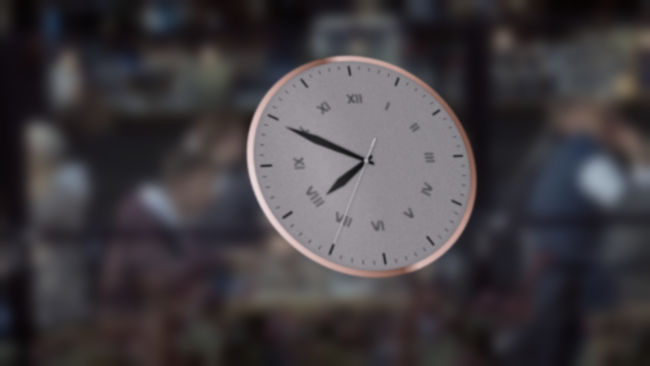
7.49.35
